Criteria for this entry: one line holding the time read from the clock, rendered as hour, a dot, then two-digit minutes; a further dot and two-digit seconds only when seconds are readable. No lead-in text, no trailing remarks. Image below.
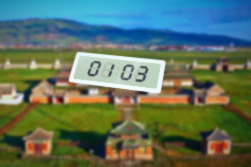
1.03
